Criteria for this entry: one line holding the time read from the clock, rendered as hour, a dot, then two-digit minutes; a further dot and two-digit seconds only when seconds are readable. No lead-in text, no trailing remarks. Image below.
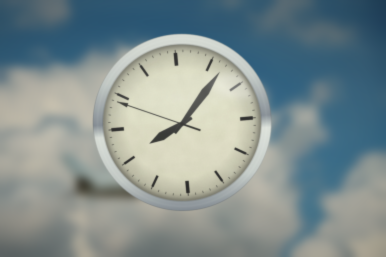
8.06.49
